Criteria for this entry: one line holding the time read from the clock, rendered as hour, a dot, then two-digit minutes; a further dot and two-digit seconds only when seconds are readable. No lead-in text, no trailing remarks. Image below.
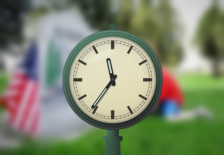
11.36
